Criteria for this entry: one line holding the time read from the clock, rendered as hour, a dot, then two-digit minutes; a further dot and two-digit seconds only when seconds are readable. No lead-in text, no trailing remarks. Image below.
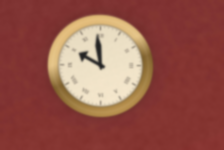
9.59
